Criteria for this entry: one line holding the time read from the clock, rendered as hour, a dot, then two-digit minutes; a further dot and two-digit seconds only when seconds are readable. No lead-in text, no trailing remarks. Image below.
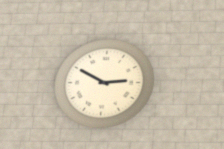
2.50
